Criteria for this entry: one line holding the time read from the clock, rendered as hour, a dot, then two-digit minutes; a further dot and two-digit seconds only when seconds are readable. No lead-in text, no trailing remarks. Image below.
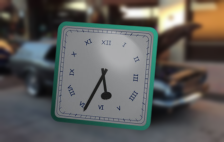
5.34
